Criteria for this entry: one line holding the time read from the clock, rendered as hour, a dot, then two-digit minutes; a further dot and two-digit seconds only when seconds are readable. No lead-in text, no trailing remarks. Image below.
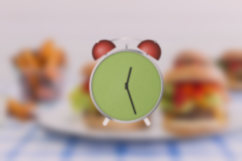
12.27
